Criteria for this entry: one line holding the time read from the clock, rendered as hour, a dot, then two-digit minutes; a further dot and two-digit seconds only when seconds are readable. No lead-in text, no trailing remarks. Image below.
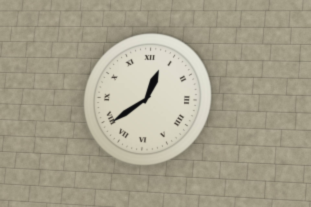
12.39
